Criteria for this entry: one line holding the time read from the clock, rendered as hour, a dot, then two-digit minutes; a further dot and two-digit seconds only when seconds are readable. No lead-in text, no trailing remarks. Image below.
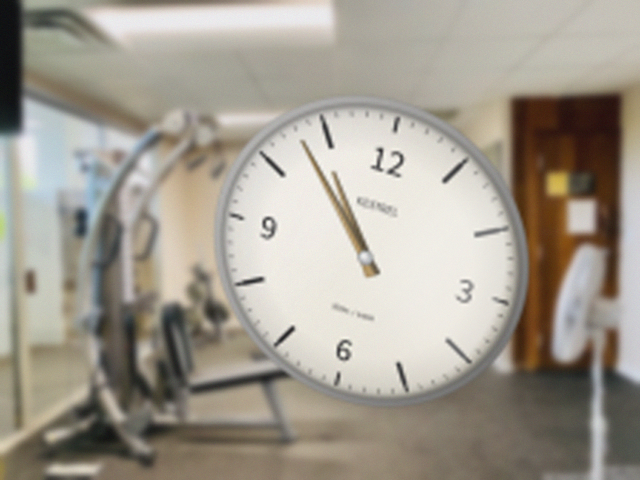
10.53
